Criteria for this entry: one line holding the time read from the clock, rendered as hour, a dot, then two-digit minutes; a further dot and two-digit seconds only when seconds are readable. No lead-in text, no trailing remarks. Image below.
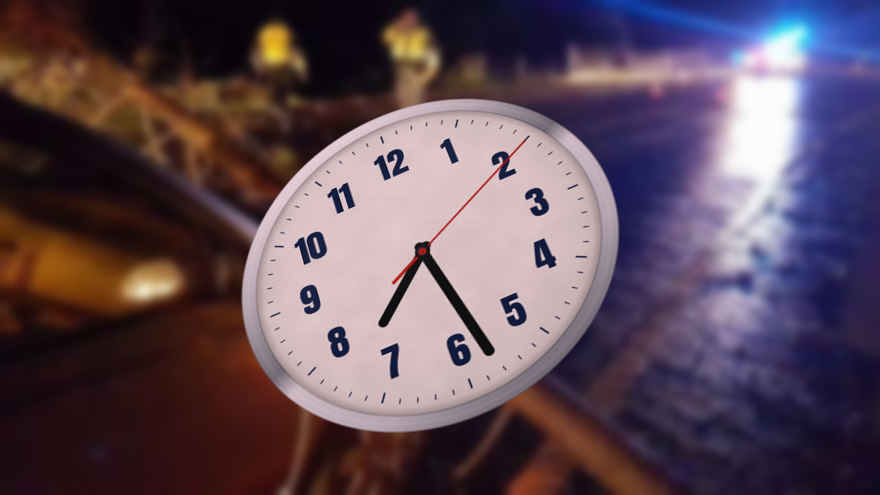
7.28.10
